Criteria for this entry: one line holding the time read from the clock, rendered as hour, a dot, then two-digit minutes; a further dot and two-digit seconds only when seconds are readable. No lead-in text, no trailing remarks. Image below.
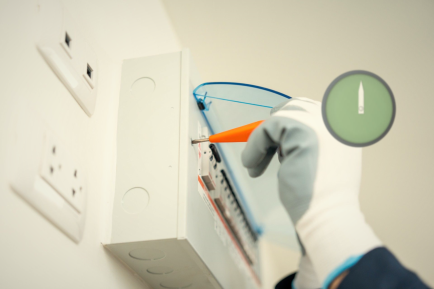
12.00
